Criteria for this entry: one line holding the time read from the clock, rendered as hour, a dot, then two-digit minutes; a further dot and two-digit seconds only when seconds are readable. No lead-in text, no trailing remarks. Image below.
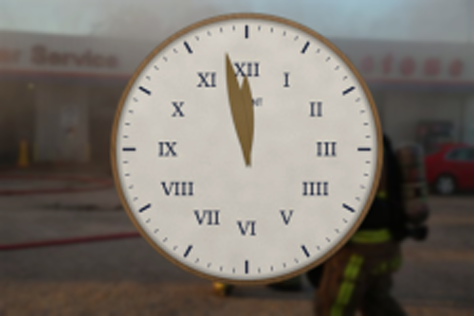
11.58
